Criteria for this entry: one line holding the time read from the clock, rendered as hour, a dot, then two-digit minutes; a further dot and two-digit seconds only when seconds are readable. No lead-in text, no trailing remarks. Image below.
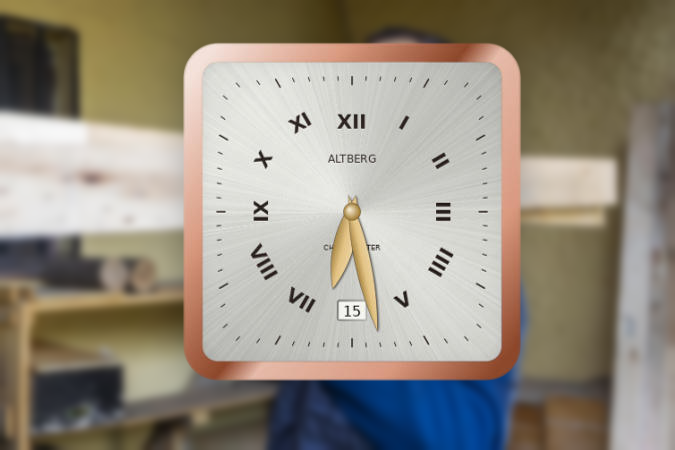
6.28
